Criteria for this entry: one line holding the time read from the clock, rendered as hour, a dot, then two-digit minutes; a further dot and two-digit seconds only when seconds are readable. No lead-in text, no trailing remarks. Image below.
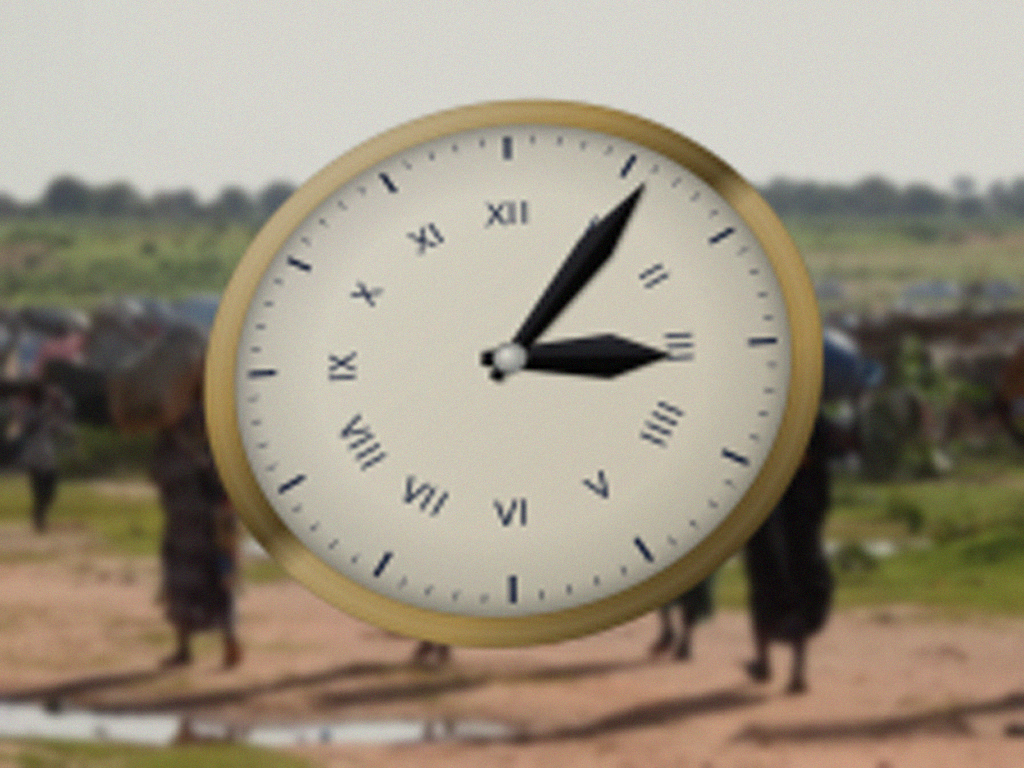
3.06
